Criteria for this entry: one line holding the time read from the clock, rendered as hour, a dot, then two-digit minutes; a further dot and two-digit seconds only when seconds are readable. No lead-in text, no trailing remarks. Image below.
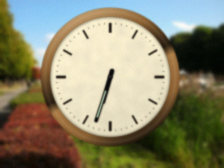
6.33
